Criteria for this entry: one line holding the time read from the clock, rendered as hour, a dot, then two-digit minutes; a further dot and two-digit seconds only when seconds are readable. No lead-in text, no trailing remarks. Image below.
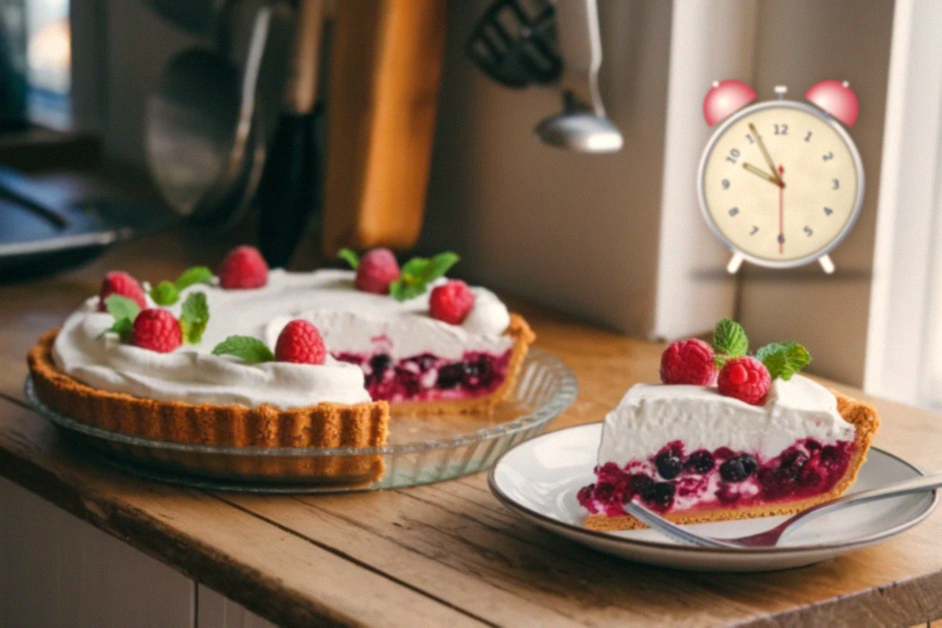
9.55.30
